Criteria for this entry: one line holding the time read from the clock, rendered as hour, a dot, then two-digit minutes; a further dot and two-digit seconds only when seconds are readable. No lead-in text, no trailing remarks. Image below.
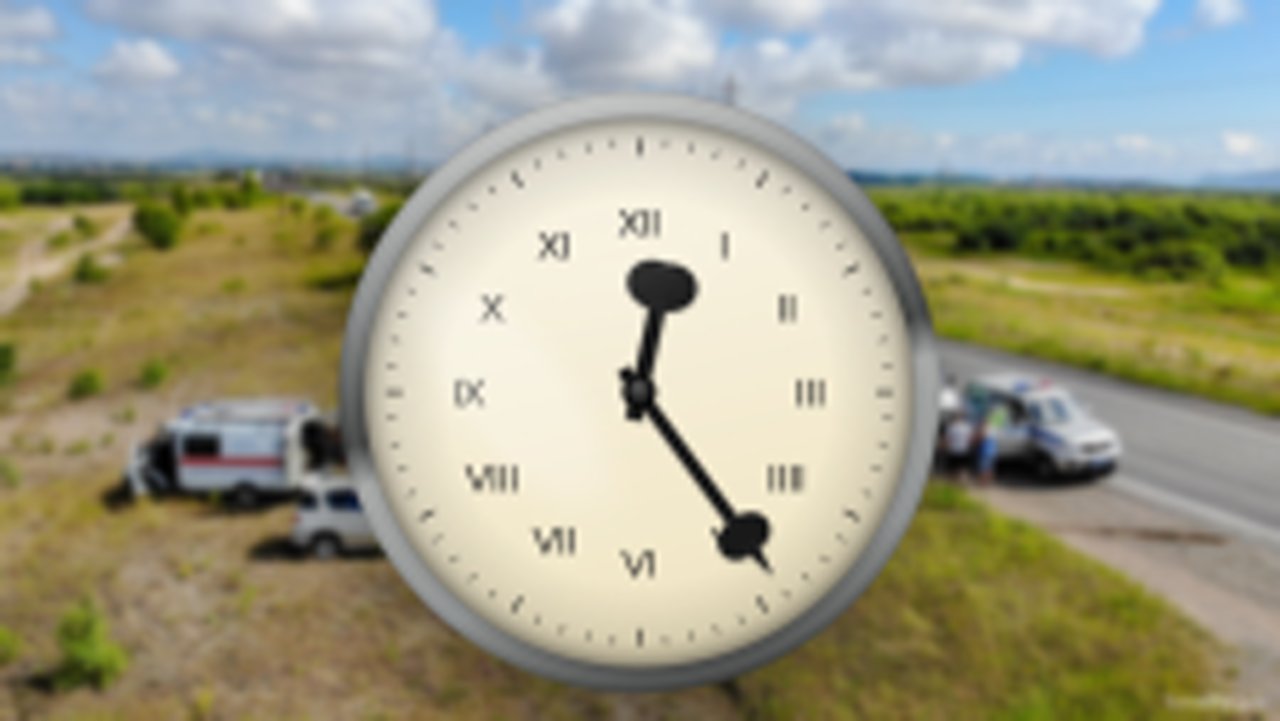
12.24
